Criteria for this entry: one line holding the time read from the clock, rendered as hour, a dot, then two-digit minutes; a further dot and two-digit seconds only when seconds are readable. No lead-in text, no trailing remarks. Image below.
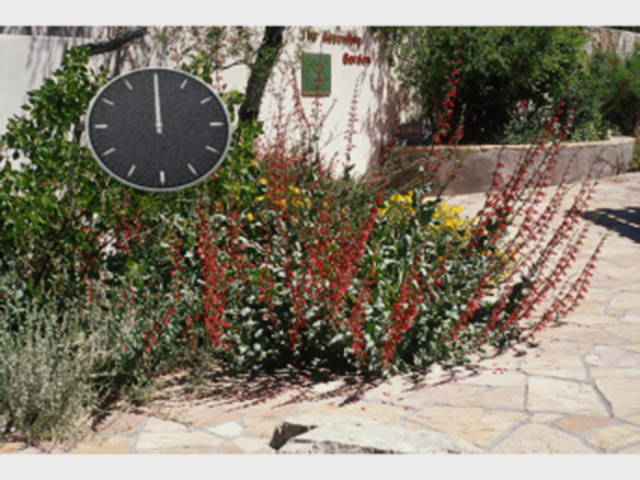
12.00
